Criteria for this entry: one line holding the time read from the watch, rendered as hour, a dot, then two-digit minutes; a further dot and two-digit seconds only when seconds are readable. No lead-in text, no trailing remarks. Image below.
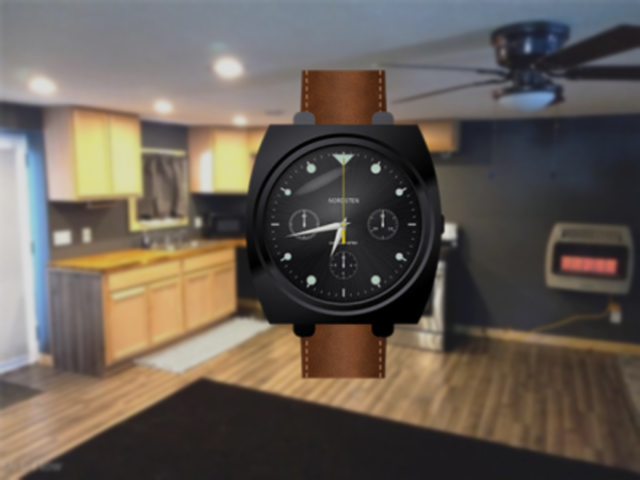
6.43
